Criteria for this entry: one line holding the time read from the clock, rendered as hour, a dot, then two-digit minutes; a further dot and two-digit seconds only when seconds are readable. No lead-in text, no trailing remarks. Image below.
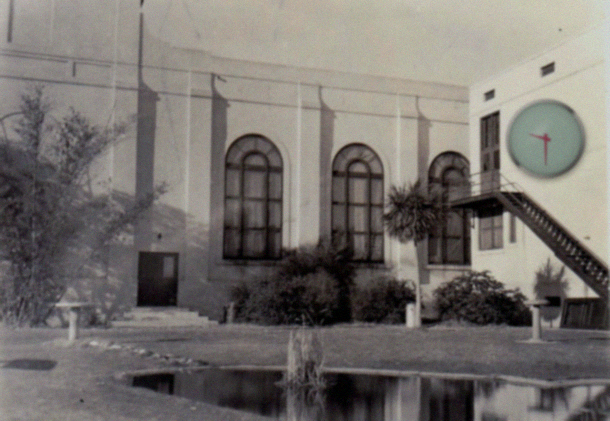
9.30
